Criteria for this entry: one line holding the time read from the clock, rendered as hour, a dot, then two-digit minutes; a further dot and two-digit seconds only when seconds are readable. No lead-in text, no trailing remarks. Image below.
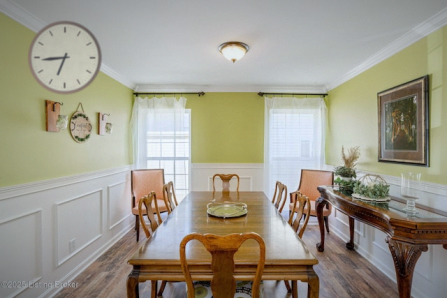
6.44
